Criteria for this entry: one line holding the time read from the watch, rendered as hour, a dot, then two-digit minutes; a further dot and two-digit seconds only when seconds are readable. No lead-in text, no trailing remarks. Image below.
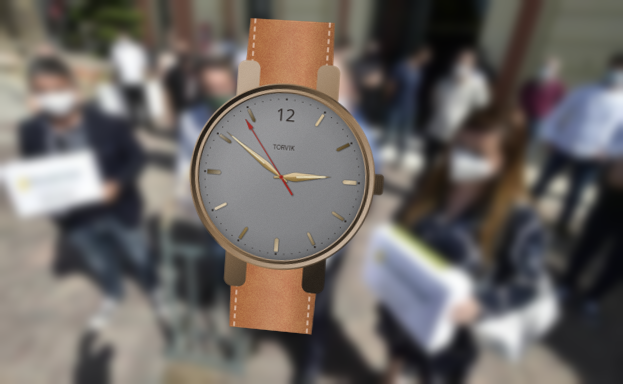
2.50.54
